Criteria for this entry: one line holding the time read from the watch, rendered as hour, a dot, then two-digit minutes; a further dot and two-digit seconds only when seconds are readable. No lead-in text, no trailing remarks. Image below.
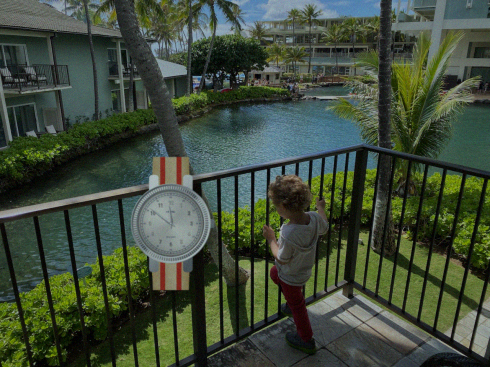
11.51
